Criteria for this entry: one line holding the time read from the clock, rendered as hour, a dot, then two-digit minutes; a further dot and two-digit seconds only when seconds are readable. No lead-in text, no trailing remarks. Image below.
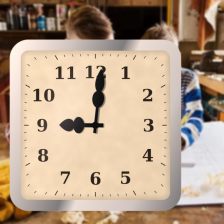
9.01
